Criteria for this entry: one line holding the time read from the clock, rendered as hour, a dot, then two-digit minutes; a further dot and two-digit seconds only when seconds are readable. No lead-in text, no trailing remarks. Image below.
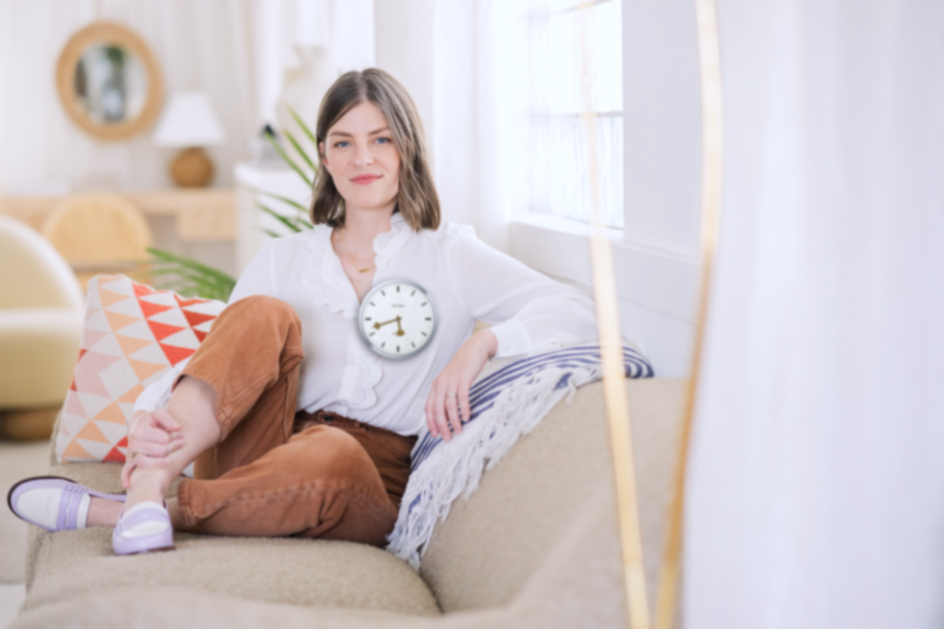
5.42
